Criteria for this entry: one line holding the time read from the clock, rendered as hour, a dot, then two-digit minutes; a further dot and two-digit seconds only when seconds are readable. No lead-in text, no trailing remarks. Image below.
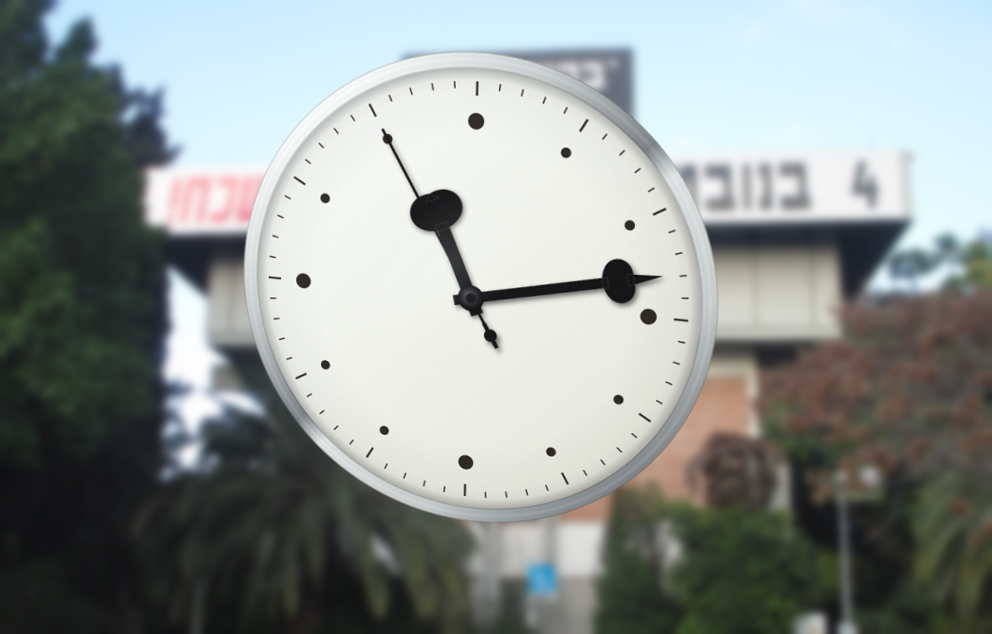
11.12.55
